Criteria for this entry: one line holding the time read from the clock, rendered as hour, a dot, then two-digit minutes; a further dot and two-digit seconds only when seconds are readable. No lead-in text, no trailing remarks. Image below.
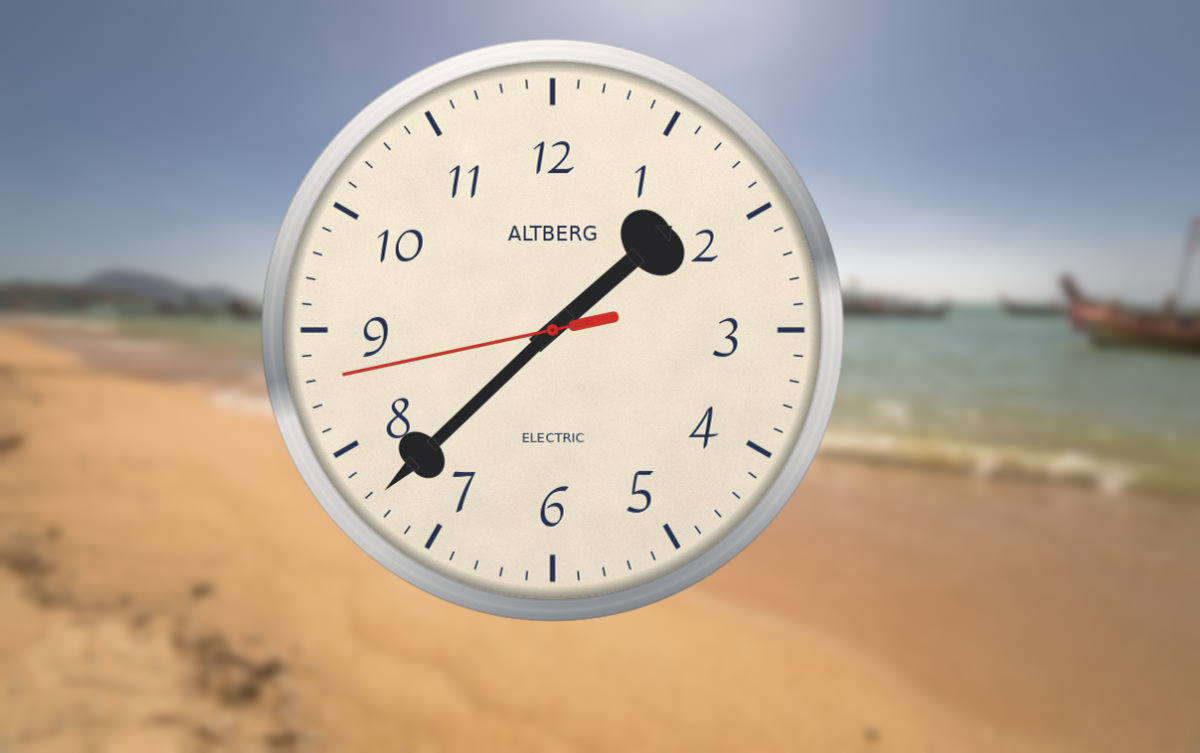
1.37.43
